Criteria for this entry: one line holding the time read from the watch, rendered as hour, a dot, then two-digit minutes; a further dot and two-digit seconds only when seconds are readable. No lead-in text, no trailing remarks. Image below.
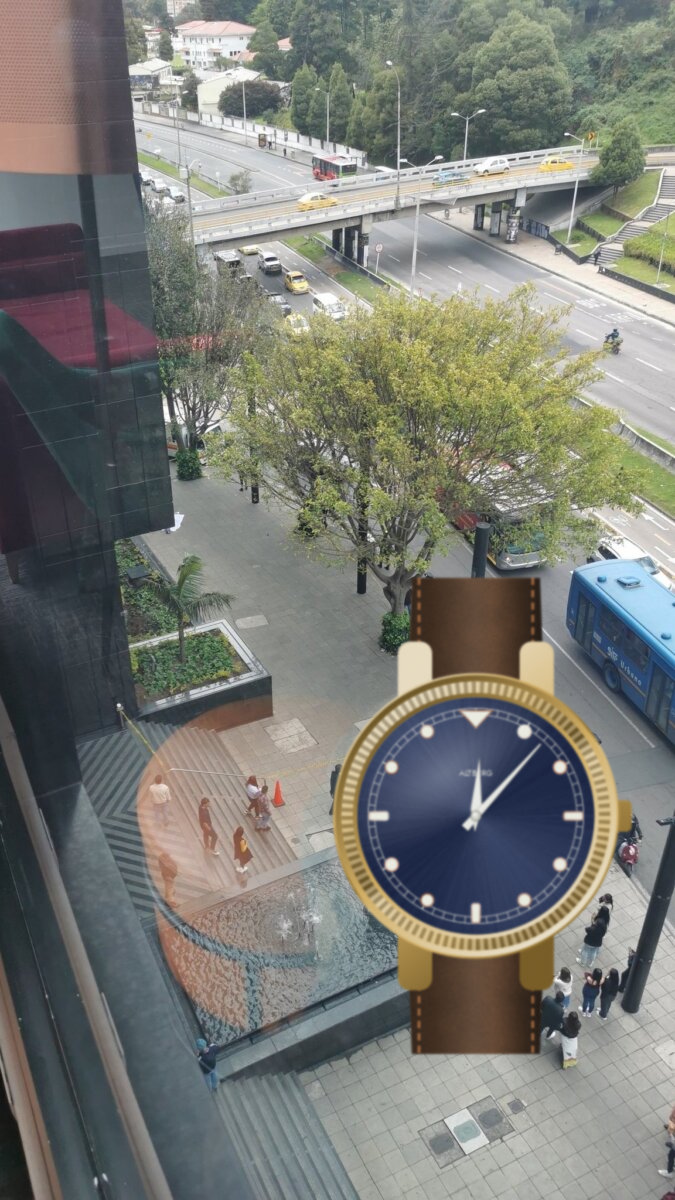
12.07
